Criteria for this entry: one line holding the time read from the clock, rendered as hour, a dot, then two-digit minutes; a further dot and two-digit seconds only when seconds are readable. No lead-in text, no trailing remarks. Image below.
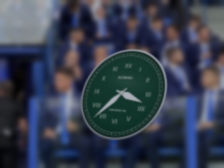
3.37
